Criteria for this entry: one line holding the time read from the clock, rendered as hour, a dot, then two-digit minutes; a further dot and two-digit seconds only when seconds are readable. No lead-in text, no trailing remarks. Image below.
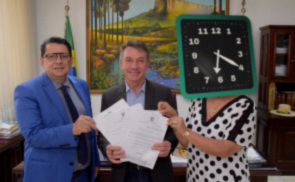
6.20
